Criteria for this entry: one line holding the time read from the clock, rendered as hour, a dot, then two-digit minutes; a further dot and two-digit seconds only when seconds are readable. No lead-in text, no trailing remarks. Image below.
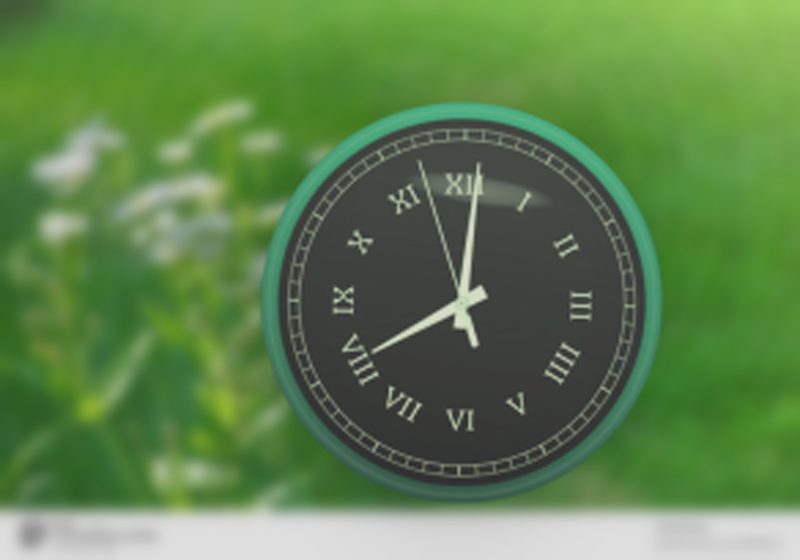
8.00.57
